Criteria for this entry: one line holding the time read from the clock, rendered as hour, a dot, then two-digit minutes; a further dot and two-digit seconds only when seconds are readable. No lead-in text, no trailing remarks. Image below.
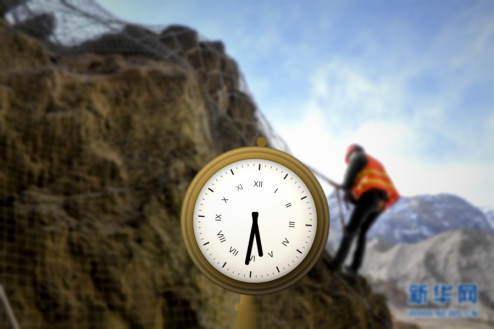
5.31
